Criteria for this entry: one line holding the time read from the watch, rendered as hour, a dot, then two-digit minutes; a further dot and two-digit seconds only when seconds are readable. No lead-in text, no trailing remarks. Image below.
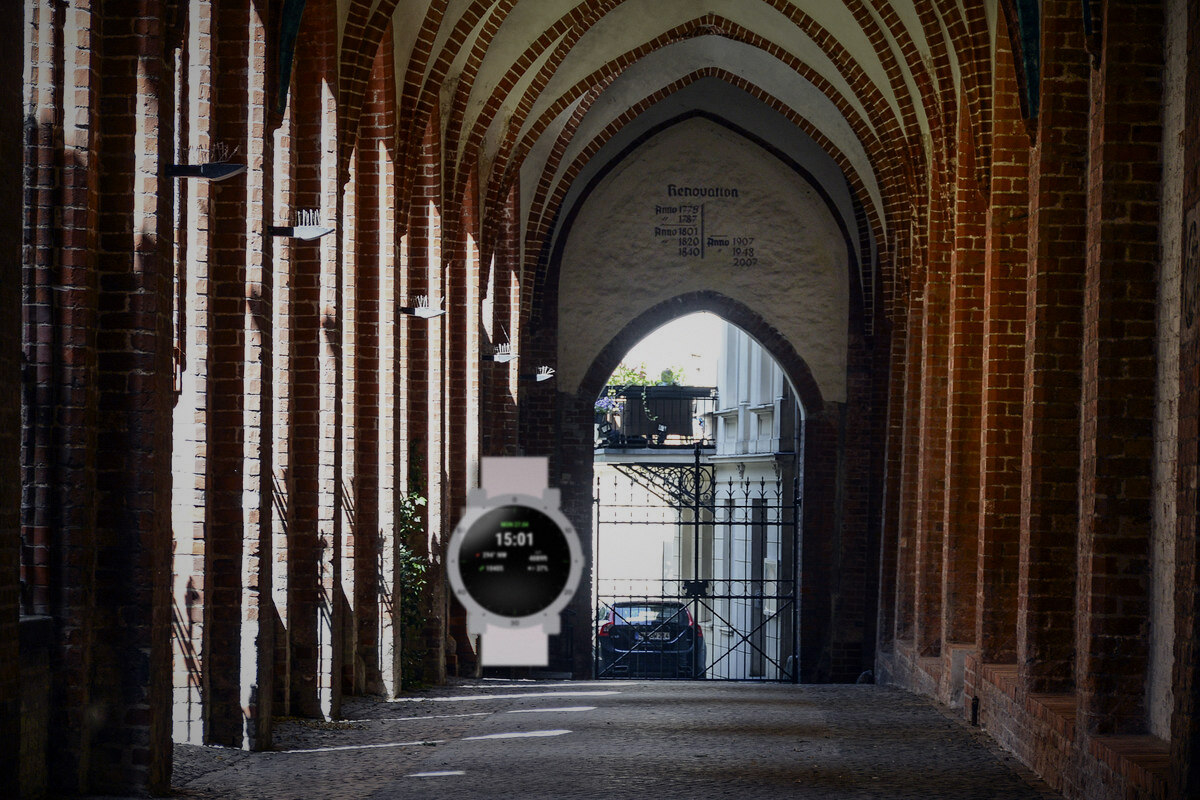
15.01
